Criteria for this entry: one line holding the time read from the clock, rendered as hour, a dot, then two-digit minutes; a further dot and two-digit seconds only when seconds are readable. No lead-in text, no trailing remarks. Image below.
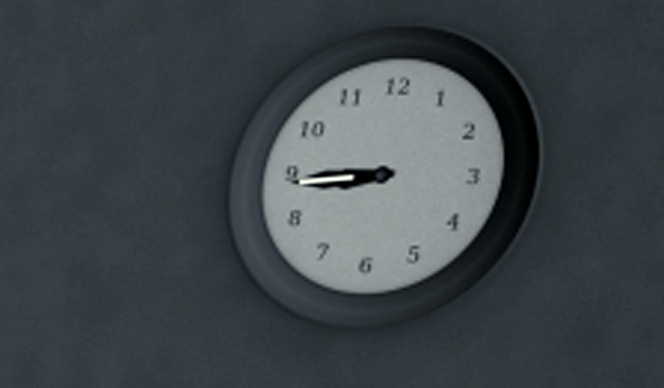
8.44
